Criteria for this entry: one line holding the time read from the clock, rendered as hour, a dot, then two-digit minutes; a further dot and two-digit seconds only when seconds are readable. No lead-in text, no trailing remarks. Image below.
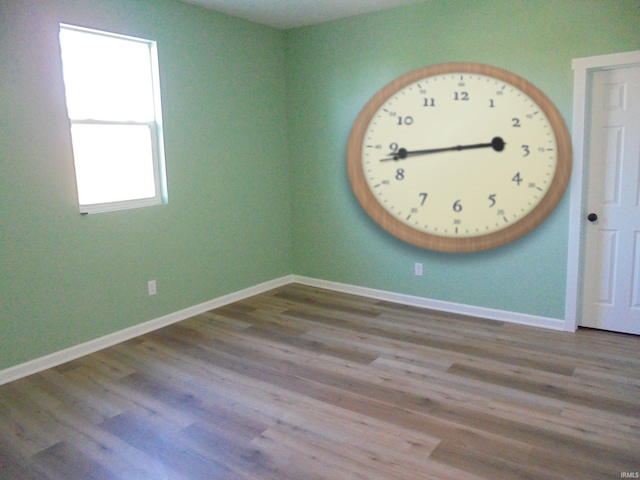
2.43.43
